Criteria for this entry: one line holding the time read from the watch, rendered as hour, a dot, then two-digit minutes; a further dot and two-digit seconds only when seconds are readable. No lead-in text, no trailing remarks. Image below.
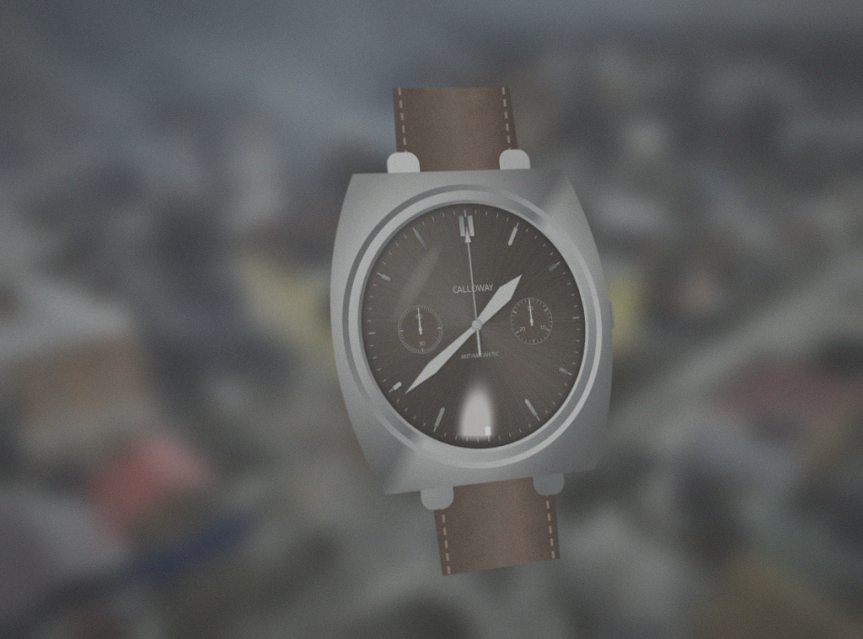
1.39
